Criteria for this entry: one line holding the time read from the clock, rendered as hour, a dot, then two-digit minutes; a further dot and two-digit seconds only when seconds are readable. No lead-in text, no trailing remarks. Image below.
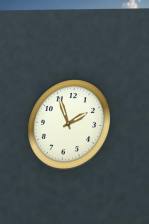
1.55
